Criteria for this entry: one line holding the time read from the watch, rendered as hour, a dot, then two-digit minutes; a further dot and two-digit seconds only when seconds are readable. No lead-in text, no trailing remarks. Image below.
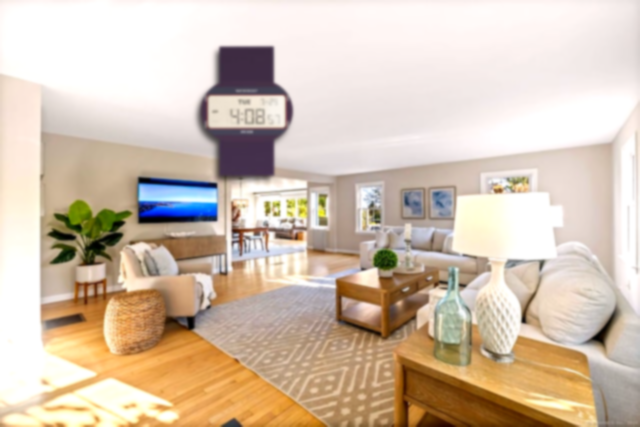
4.08
